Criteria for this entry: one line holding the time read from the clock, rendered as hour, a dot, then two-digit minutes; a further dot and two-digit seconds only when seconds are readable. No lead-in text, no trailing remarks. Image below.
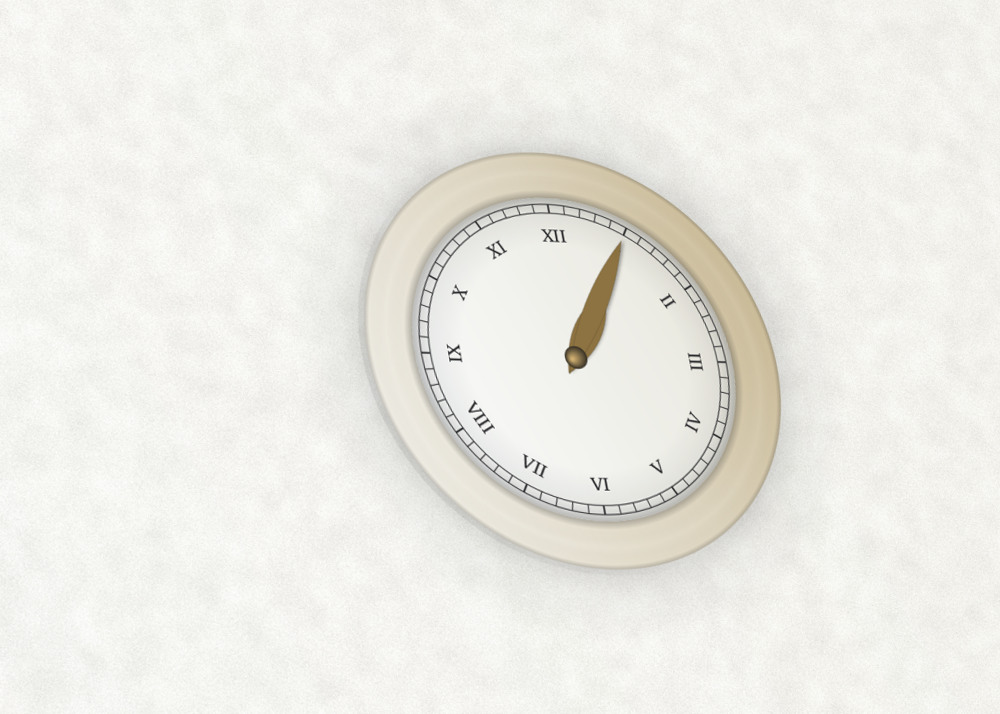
1.05
